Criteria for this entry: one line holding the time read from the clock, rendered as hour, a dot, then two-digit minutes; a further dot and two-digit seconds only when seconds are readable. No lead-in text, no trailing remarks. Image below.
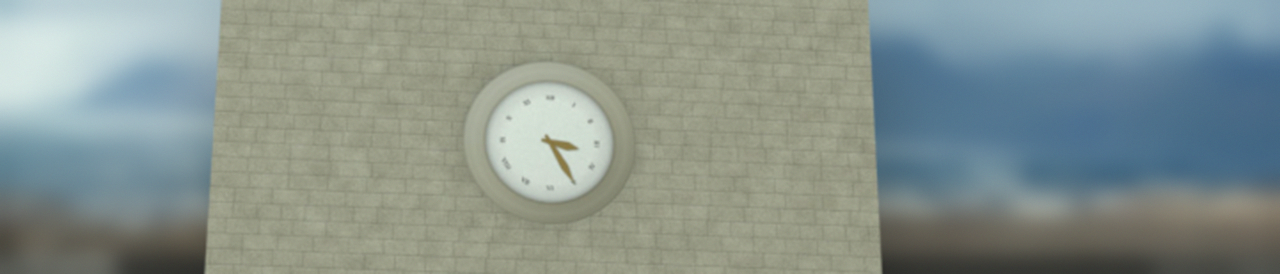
3.25
